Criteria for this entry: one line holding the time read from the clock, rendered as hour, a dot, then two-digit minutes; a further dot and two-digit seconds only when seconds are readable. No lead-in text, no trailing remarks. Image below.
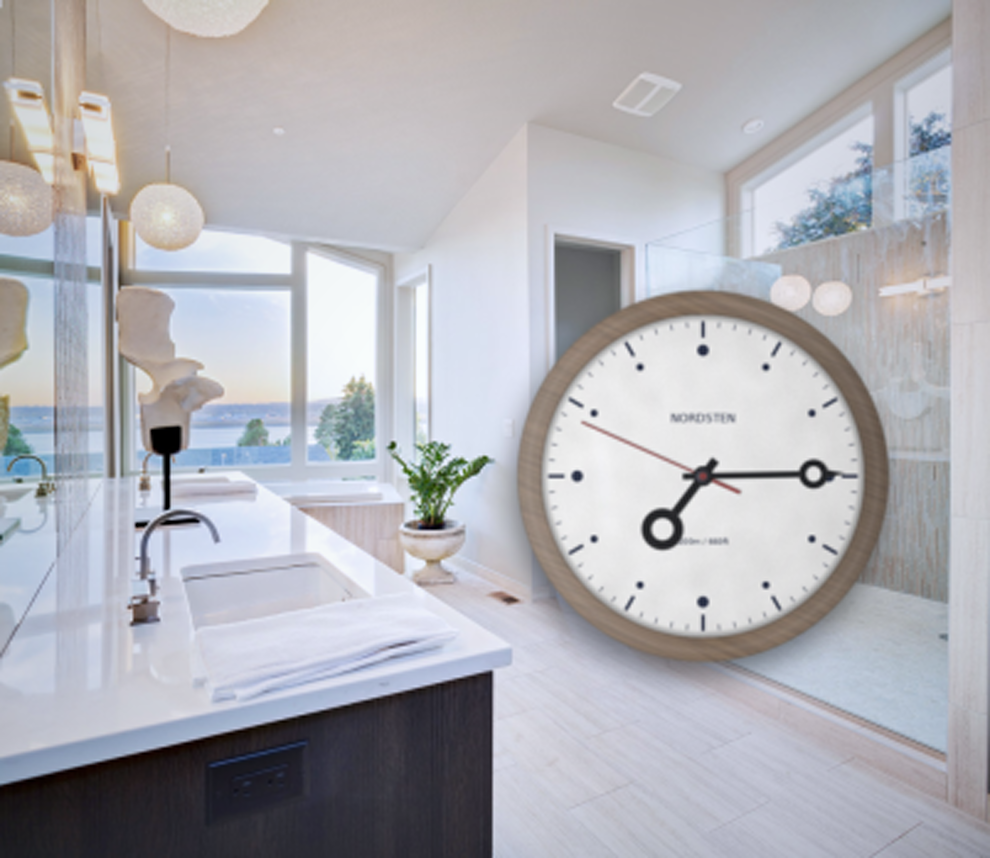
7.14.49
